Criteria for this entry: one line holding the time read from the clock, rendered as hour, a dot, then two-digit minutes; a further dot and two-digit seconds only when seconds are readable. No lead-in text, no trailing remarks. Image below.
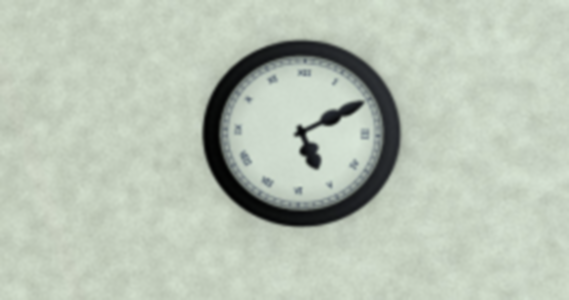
5.10
